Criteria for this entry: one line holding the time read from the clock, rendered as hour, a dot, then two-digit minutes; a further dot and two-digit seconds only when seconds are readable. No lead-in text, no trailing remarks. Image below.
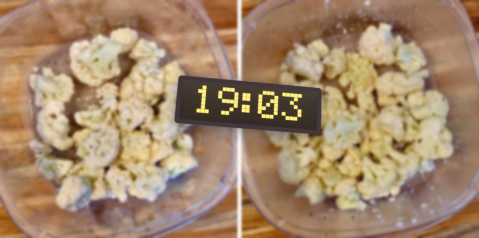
19.03
